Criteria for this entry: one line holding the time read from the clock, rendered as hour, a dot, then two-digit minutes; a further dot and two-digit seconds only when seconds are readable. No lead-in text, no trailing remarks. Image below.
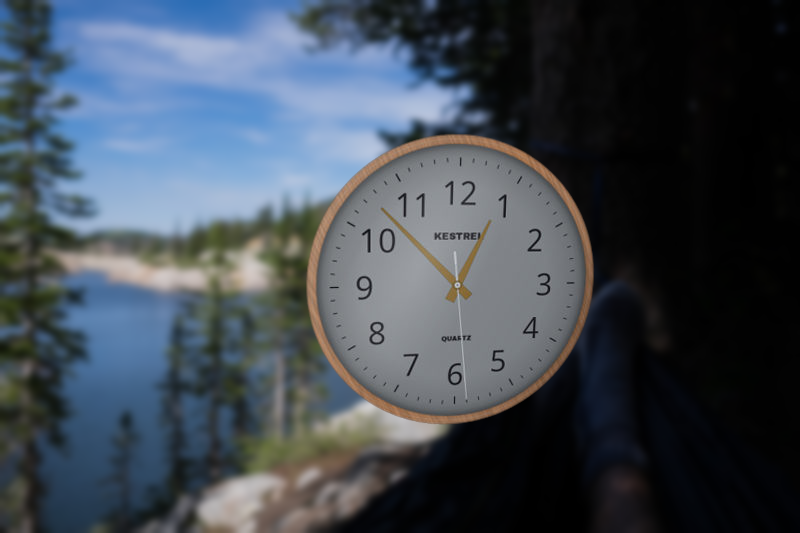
12.52.29
